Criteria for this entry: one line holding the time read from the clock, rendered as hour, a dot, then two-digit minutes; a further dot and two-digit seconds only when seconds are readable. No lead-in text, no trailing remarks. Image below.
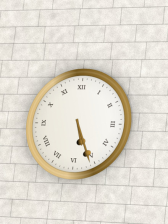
5.26
